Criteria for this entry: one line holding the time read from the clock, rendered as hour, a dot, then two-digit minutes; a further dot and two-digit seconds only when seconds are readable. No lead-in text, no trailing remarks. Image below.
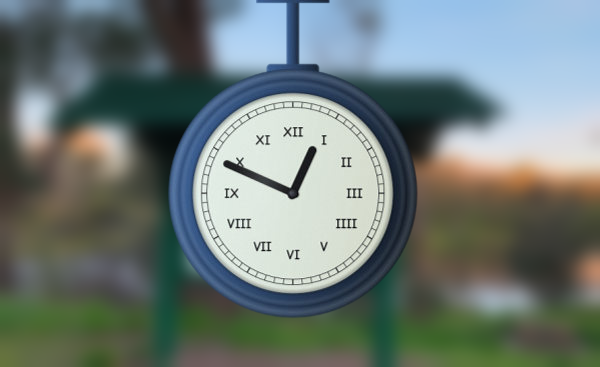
12.49
